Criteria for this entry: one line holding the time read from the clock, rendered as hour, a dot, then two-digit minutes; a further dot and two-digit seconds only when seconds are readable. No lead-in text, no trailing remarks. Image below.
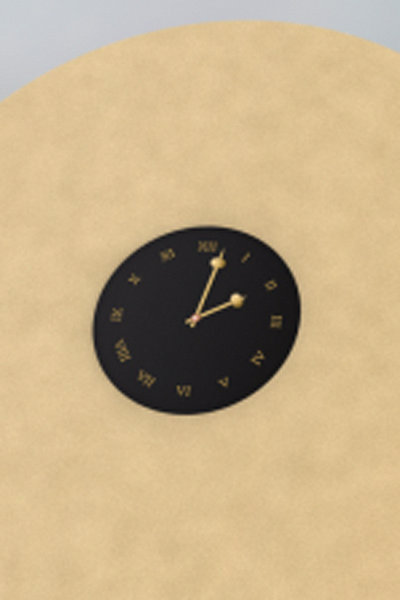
2.02
